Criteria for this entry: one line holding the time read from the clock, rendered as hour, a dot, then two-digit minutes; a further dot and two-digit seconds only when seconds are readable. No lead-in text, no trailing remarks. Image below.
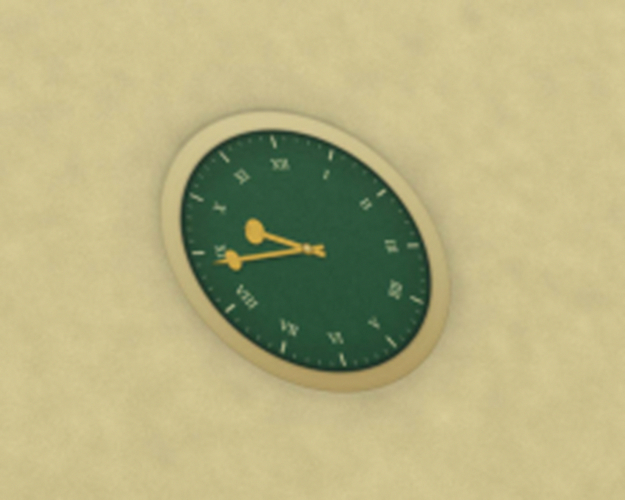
9.44
